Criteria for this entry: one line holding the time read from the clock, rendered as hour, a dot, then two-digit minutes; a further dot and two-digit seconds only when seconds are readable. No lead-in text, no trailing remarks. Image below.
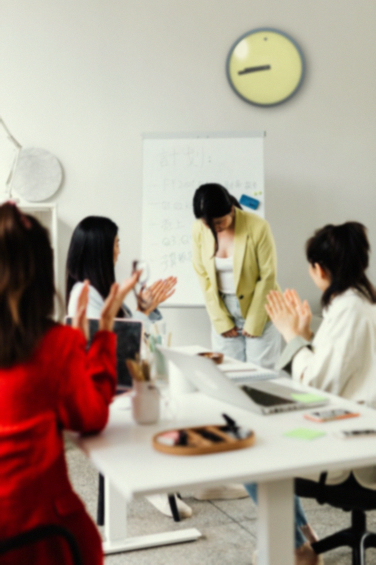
8.43
